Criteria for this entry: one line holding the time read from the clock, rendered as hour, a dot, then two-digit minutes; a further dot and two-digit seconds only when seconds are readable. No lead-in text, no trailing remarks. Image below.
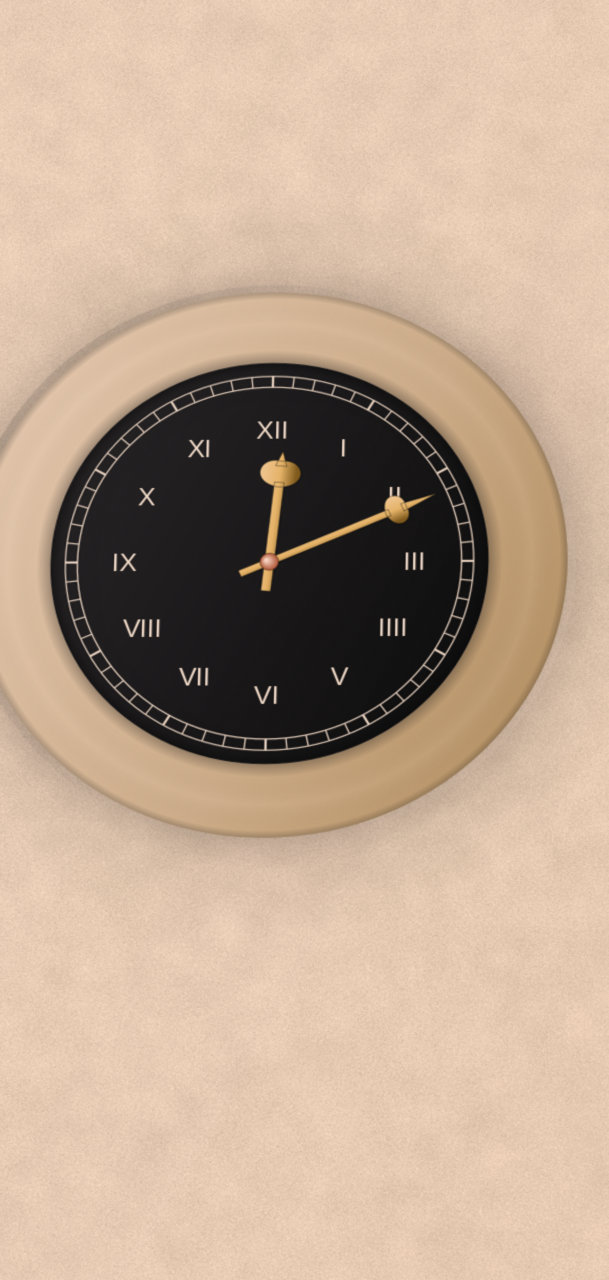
12.11
